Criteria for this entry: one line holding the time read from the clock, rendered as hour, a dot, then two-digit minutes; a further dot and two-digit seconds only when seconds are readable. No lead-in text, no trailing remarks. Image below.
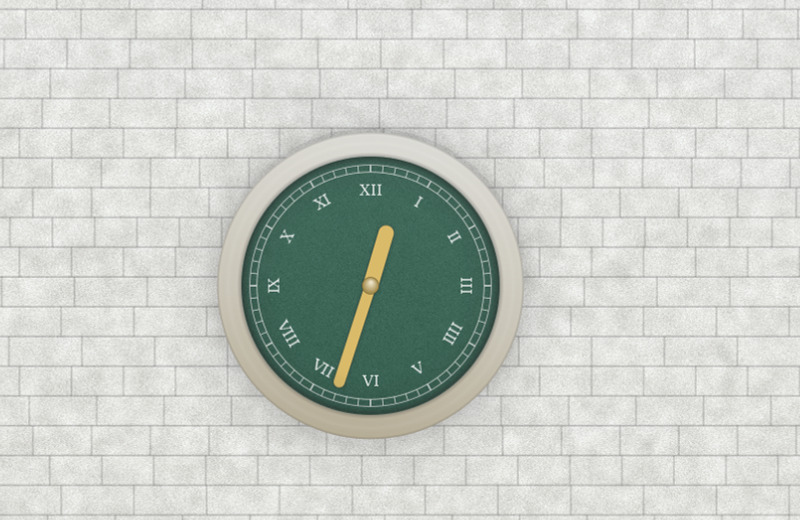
12.33
